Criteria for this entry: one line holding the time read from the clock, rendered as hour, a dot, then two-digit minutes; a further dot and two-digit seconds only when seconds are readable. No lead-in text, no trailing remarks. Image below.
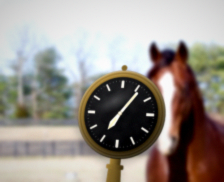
7.06
